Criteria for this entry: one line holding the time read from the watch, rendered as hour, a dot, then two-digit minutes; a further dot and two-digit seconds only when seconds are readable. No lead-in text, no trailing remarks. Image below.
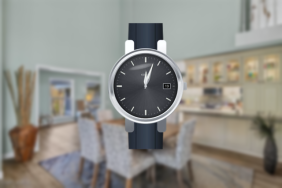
12.03
